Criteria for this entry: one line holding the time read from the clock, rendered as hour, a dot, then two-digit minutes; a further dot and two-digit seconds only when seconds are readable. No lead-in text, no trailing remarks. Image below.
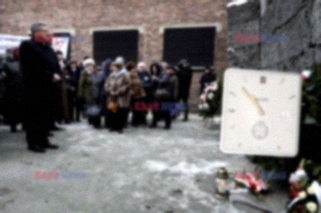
10.53
